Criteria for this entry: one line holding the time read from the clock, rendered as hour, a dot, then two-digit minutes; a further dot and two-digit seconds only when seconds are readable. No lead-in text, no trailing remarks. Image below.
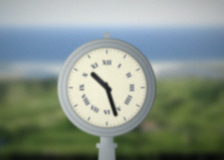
10.27
